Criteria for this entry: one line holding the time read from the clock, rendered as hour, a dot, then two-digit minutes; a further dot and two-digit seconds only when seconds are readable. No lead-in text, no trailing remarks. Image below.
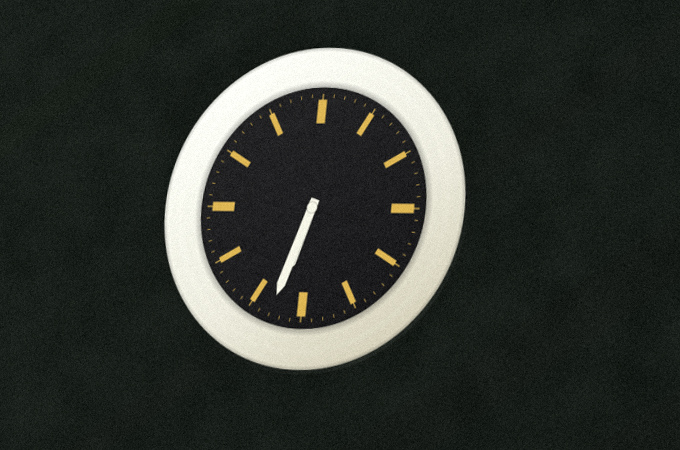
6.33
